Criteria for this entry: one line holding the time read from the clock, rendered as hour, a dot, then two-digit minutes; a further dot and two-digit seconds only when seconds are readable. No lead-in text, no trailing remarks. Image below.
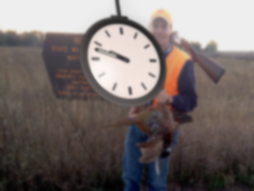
9.48
